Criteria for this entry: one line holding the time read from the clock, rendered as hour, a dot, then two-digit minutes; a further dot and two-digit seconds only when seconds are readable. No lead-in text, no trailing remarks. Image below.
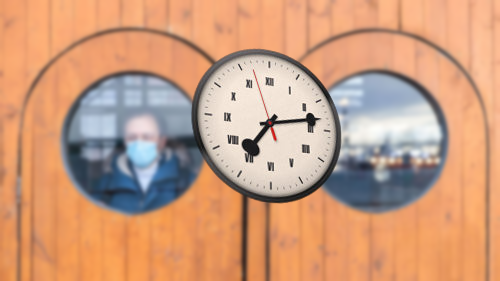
7.12.57
